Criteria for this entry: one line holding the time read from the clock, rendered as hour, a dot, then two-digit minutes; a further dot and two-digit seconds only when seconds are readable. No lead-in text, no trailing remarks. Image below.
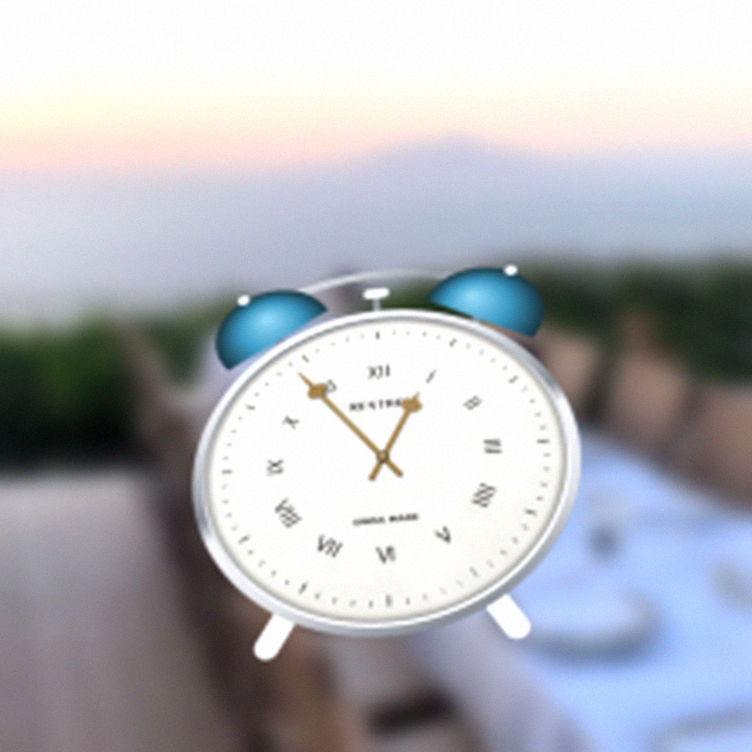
12.54
